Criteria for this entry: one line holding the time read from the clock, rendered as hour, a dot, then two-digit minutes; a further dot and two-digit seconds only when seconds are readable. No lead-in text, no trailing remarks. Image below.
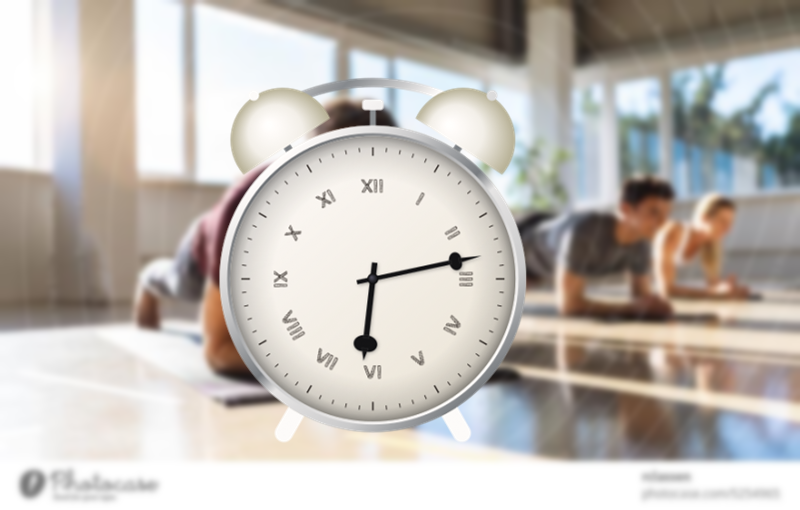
6.13
